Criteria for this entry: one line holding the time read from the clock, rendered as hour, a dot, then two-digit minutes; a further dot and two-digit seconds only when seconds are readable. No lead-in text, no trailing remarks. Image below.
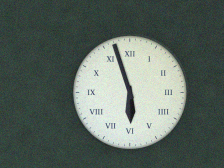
5.57
